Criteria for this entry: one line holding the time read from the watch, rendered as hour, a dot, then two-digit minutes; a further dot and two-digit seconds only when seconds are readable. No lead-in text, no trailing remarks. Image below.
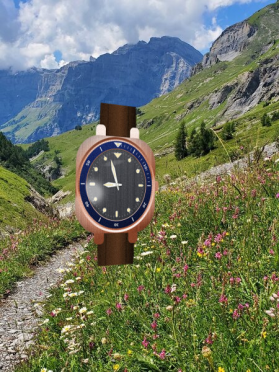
8.57
